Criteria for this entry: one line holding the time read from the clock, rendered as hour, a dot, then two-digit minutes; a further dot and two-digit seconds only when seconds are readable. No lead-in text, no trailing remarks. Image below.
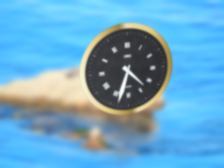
4.33
